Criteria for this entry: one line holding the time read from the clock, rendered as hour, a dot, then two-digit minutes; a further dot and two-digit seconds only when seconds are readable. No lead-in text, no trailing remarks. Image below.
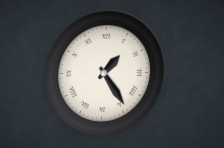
1.24
